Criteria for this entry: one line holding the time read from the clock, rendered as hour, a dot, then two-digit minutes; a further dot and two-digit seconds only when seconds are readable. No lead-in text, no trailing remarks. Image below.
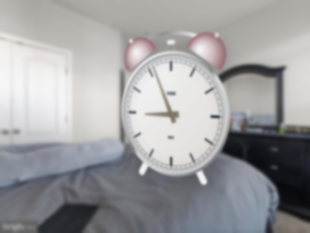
8.56
